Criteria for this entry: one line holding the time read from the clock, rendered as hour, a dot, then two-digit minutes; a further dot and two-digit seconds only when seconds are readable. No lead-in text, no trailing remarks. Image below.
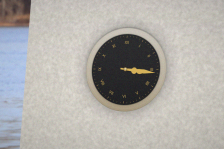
3.16
